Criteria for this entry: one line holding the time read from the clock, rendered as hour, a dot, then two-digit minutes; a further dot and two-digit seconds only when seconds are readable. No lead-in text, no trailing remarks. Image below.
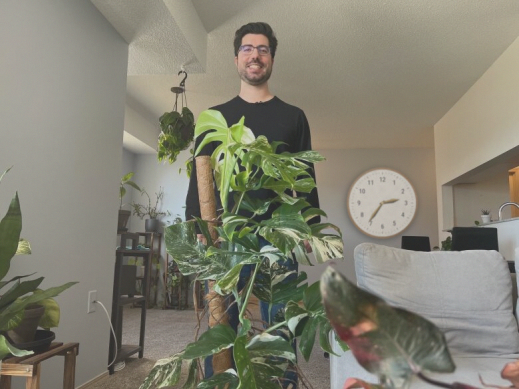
2.36
